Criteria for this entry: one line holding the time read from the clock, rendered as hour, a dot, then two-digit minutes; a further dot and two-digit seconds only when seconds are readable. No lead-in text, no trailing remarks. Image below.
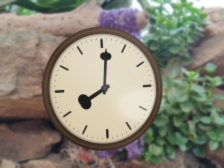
8.01
